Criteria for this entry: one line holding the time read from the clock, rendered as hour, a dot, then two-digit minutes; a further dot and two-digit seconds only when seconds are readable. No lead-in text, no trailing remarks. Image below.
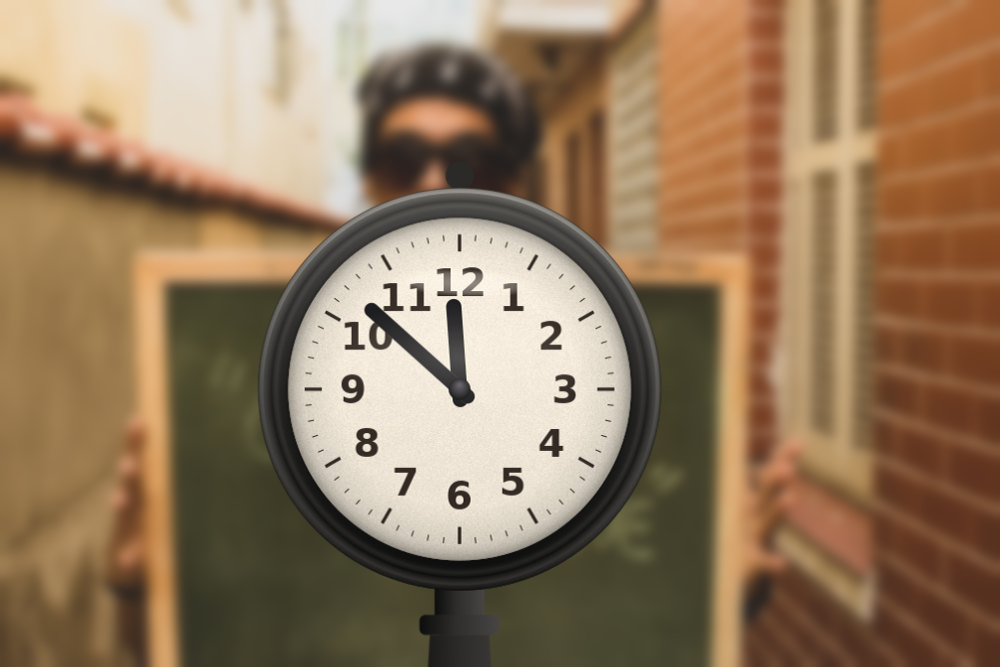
11.52
